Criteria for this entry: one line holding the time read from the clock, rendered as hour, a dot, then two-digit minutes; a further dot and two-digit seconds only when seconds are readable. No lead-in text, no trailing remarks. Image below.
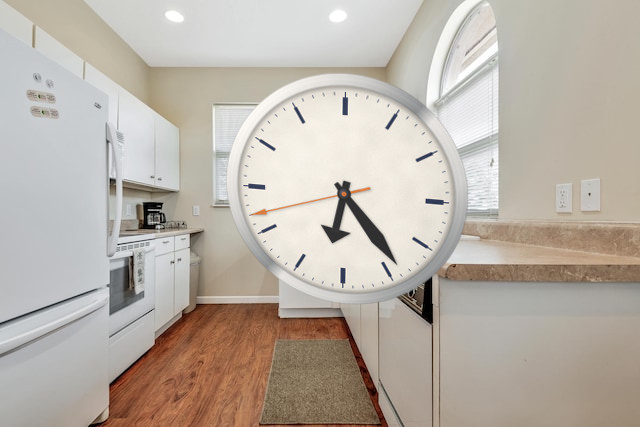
6.23.42
